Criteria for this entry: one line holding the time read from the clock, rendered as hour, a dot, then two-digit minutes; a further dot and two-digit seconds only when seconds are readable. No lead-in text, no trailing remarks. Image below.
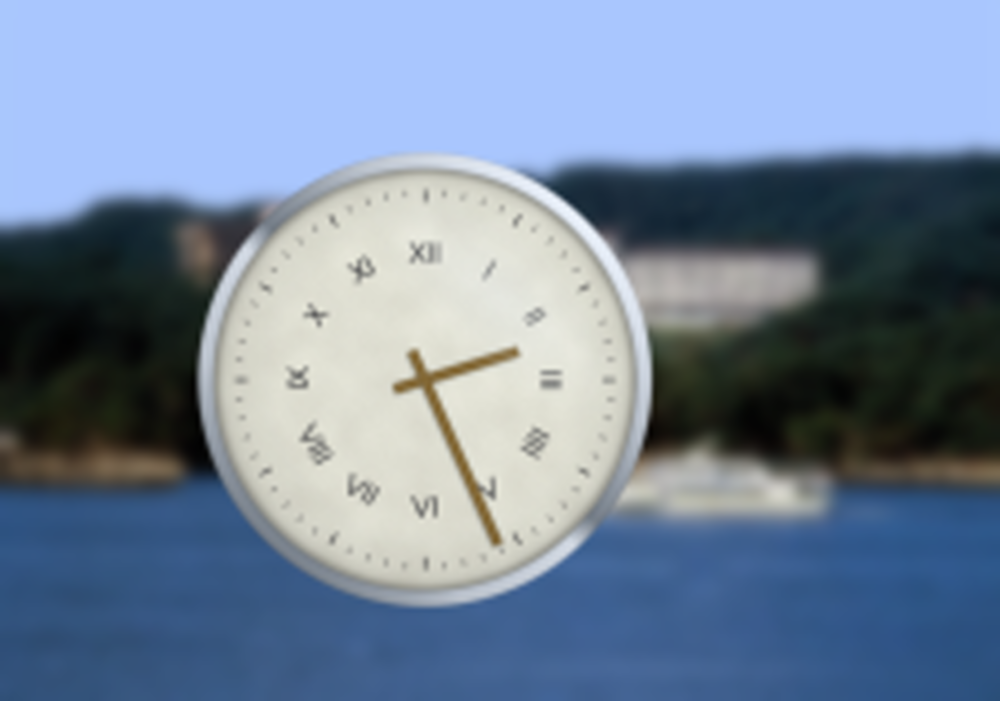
2.26
